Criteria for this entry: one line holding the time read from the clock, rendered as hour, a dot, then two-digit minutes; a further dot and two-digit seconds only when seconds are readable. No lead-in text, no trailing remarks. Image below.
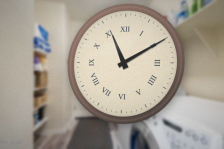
11.10
